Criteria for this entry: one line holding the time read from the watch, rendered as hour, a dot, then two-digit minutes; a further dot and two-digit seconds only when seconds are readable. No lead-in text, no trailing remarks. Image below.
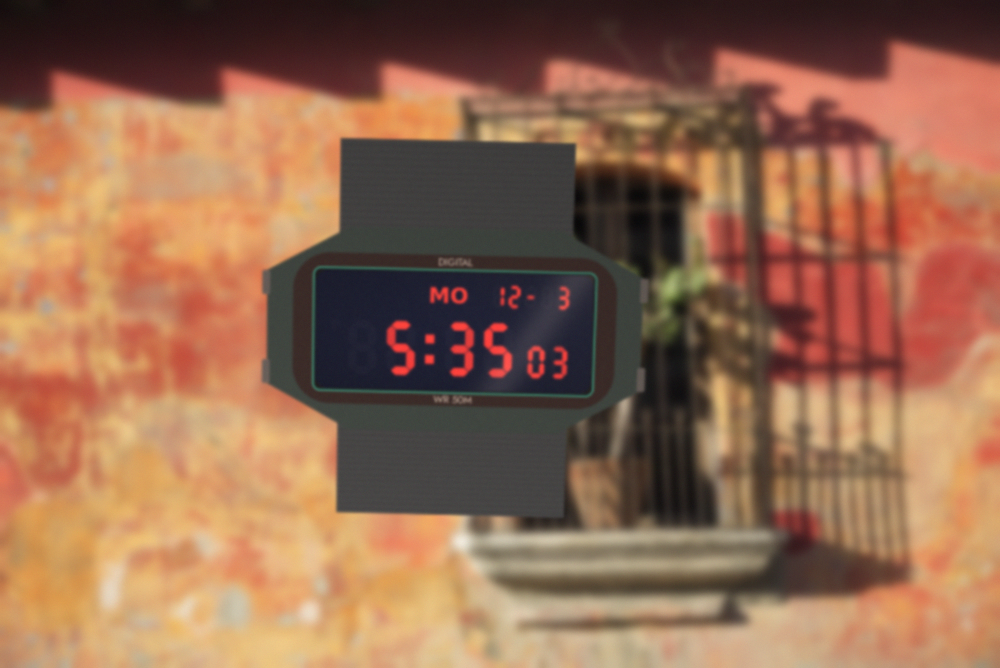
5.35.03
